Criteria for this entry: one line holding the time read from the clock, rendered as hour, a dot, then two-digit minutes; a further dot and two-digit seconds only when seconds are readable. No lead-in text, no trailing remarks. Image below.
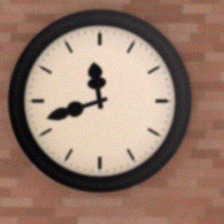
11.42
